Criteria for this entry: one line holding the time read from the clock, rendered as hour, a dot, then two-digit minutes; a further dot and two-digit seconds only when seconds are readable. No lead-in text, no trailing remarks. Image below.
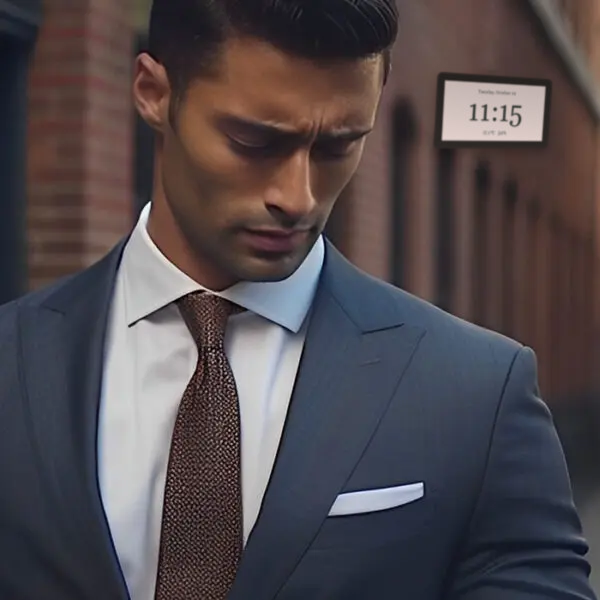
11.15
